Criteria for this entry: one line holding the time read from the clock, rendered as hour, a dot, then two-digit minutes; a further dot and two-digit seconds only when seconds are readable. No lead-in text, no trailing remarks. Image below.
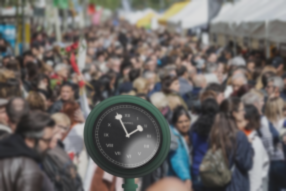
1.56
